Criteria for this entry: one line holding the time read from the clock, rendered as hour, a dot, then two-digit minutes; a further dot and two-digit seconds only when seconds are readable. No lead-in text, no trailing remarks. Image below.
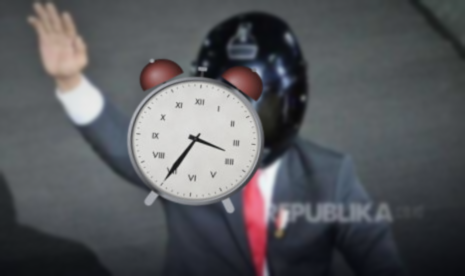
3.35
